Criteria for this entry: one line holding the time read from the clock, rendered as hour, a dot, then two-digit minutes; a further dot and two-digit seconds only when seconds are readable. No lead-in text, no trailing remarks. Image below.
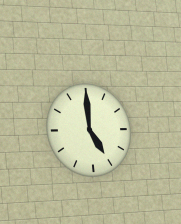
5.00
